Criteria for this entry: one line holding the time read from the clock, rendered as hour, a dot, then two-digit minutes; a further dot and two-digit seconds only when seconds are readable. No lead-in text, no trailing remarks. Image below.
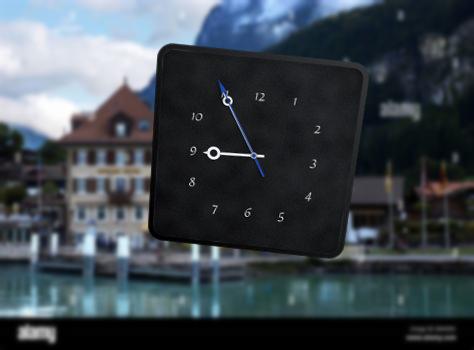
8.54.55
